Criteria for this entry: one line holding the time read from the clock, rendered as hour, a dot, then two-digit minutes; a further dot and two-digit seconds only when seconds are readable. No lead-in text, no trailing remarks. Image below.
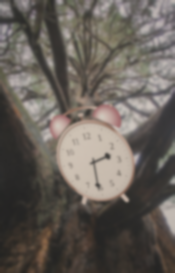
2.31
